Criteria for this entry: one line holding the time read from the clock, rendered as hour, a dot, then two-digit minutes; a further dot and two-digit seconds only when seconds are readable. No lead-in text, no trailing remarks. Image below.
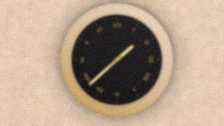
1.38
